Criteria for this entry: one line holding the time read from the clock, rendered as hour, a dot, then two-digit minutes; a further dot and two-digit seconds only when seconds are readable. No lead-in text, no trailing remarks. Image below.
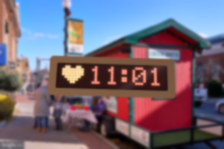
11.01
